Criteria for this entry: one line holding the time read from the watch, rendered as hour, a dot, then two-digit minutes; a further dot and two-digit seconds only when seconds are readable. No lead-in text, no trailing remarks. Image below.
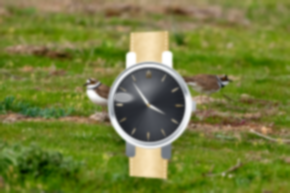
3.54
